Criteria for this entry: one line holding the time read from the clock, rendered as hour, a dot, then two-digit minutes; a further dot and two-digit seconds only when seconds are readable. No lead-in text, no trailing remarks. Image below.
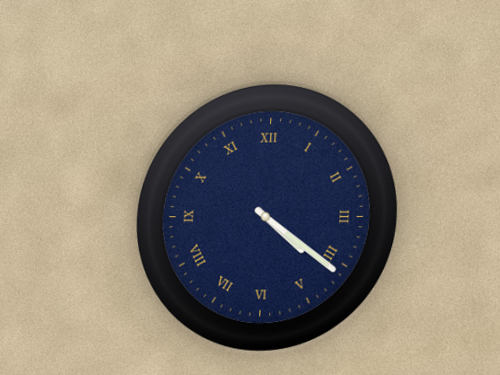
4.21
